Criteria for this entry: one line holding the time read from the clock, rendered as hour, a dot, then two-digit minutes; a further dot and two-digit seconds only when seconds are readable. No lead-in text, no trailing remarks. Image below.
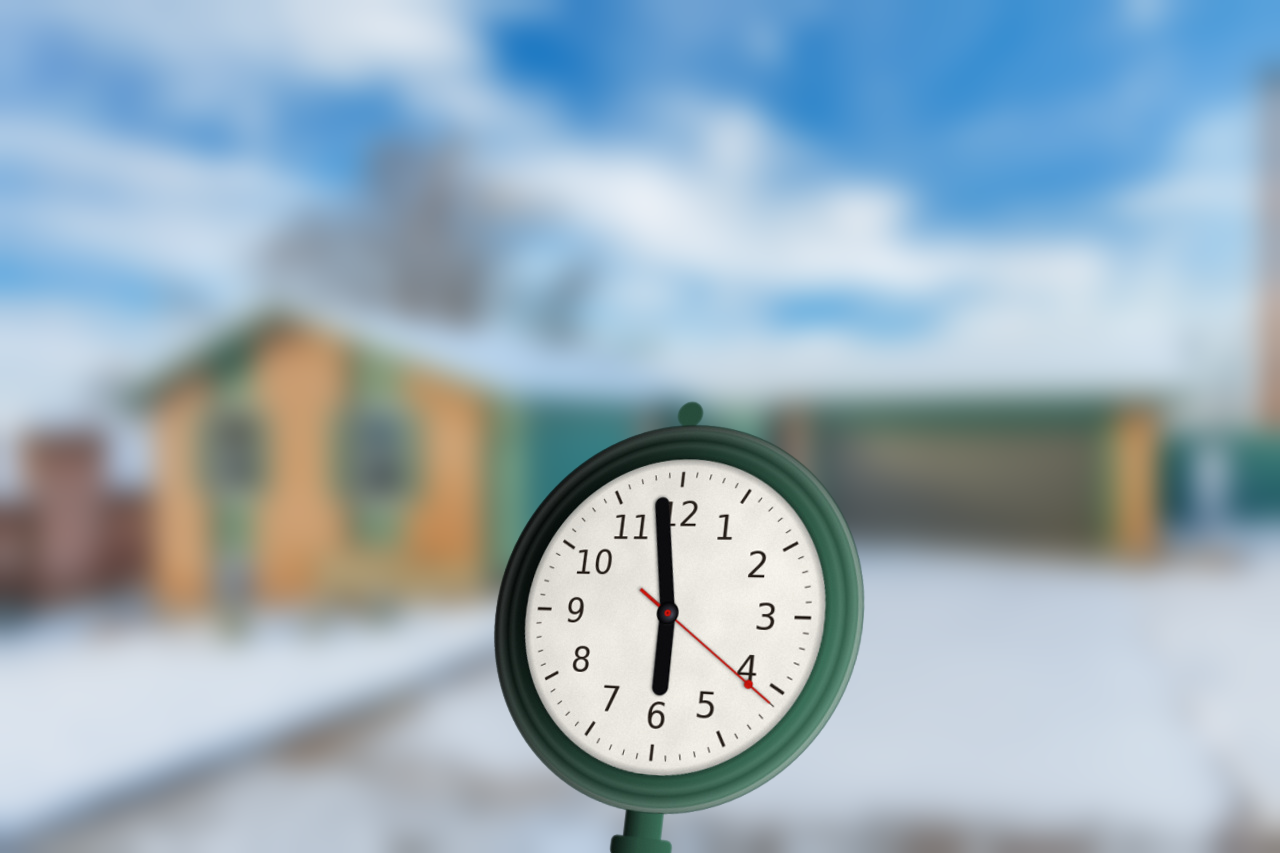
5.58.21
